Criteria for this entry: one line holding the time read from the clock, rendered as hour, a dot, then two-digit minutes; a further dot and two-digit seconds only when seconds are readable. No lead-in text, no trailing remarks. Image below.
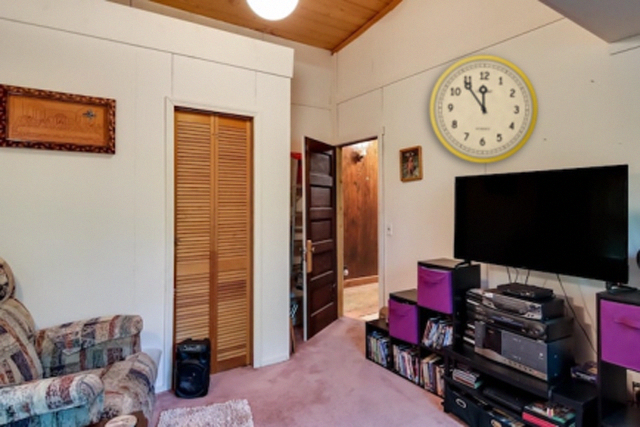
11.54
